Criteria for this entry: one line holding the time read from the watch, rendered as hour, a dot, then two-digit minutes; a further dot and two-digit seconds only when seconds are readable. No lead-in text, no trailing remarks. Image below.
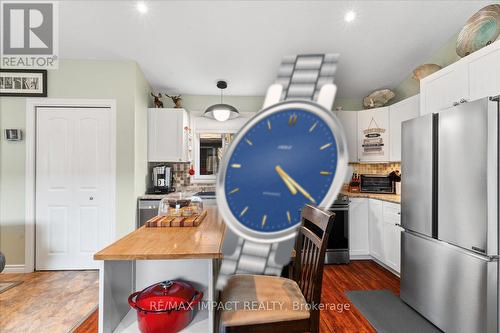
4.20
